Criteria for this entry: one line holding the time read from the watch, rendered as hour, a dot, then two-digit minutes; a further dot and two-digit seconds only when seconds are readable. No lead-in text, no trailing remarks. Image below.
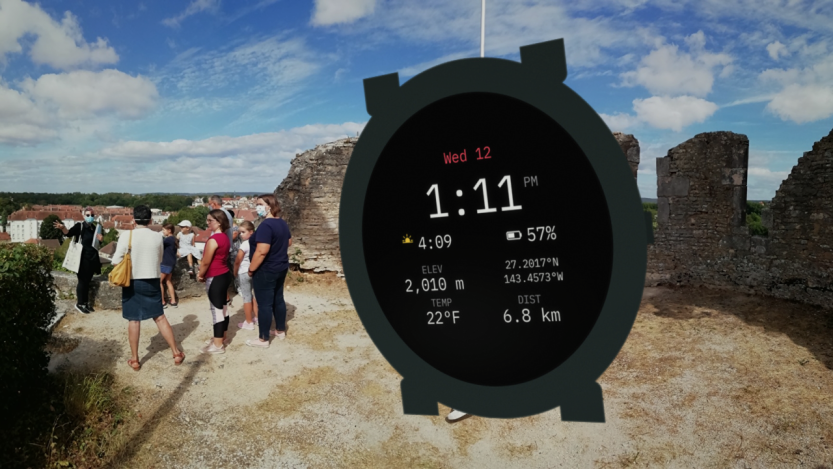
1.11
